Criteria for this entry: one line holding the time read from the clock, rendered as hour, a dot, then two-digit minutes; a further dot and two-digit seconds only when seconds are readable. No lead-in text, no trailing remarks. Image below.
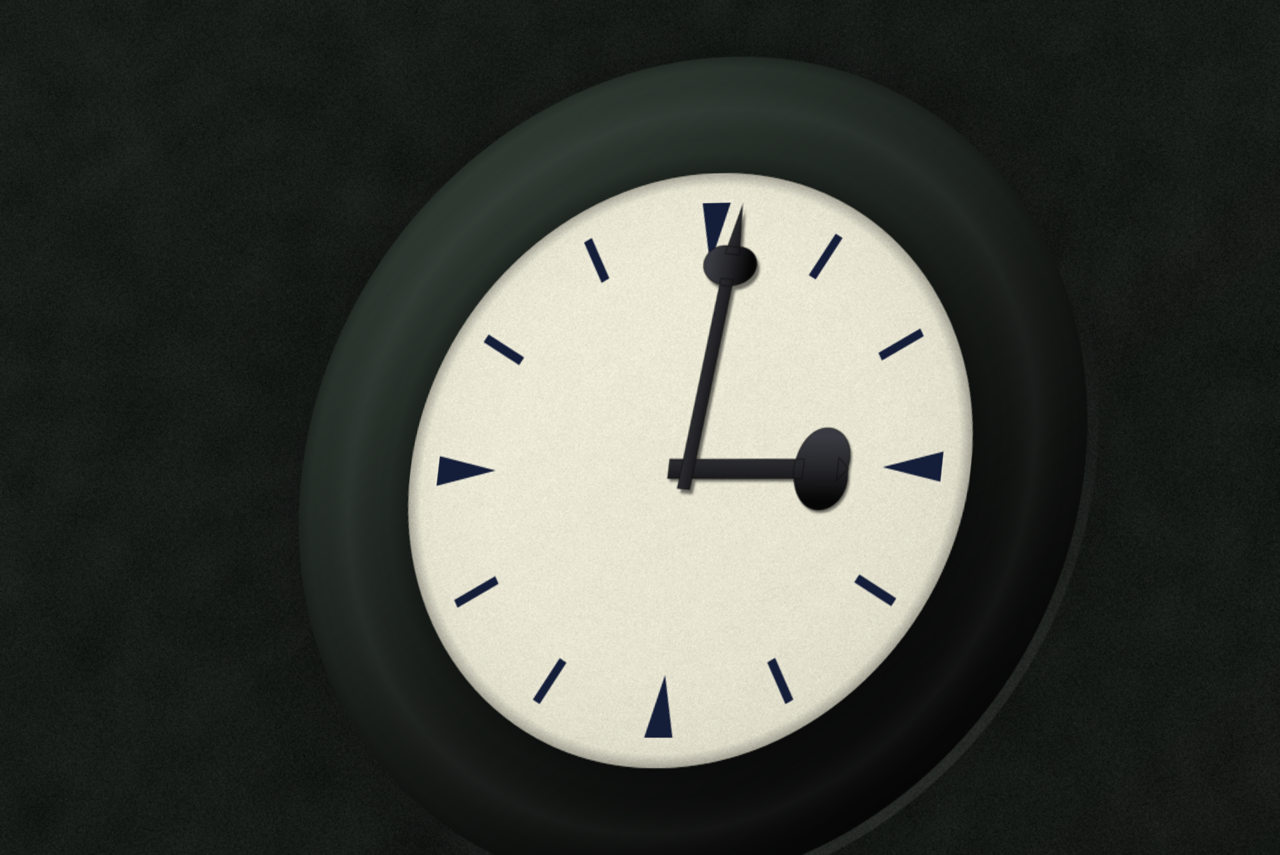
3.01
